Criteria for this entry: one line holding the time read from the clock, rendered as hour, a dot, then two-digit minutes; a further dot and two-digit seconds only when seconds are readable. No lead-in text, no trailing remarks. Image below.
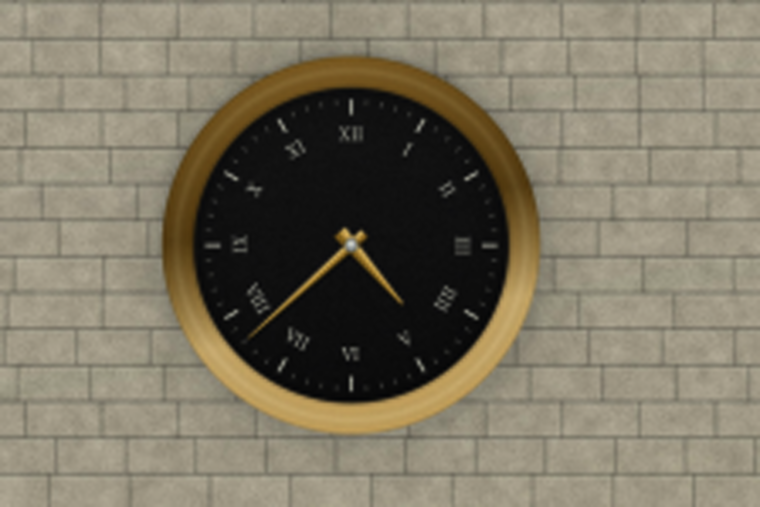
4.38
